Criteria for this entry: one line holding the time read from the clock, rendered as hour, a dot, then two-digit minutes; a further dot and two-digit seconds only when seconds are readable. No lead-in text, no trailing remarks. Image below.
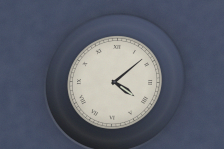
4.08
